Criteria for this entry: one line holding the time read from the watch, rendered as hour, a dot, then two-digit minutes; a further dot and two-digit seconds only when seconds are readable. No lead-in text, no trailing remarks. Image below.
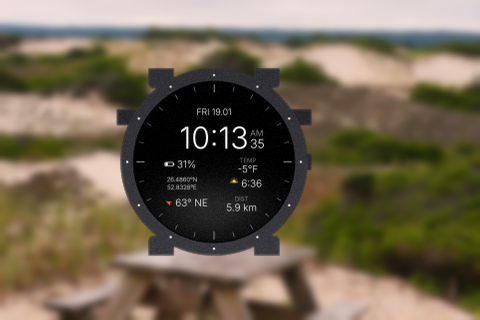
10.13.35
